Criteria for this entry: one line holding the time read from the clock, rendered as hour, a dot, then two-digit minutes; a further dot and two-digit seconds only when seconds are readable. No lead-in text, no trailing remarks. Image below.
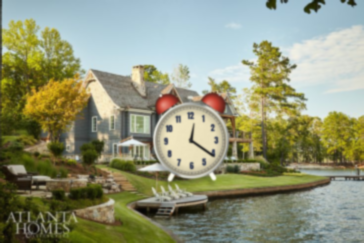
12.21
